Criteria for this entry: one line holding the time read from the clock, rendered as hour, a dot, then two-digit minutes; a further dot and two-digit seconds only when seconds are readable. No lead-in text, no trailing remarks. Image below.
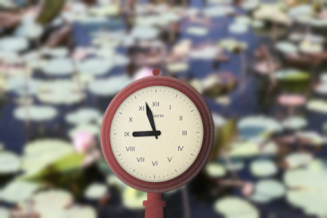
8.57
